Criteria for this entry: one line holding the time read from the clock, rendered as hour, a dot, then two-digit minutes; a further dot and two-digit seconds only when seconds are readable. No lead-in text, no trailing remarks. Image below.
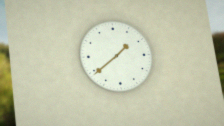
1.39
